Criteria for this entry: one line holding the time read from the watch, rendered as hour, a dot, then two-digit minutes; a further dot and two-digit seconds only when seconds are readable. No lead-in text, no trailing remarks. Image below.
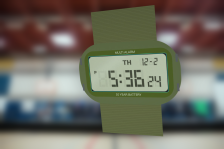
5.36.24
